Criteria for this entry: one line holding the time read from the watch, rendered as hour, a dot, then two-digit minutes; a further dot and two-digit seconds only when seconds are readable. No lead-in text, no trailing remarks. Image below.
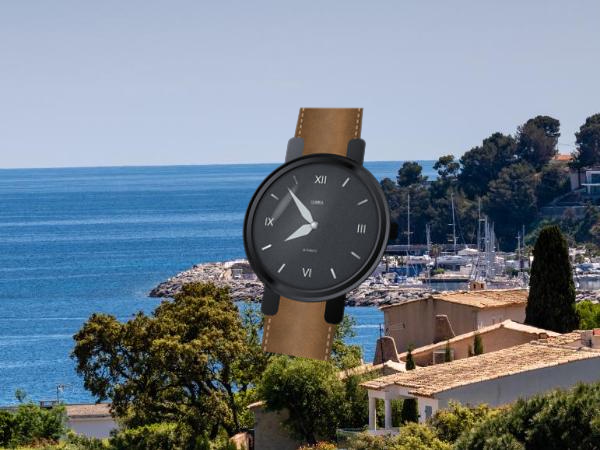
7.53
